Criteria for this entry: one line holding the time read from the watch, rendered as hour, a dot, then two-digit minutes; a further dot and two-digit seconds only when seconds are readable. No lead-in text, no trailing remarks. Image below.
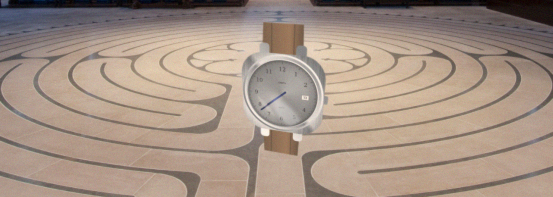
7.38
